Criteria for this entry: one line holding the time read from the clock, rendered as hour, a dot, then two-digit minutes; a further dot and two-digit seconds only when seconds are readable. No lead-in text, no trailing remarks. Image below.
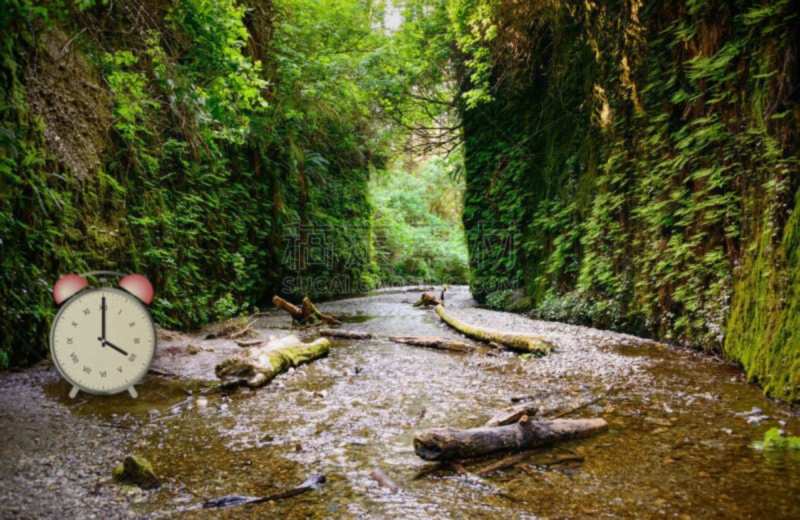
4.00
